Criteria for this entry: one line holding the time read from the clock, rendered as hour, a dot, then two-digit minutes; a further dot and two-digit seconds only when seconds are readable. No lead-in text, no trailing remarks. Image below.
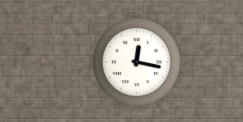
12.17
